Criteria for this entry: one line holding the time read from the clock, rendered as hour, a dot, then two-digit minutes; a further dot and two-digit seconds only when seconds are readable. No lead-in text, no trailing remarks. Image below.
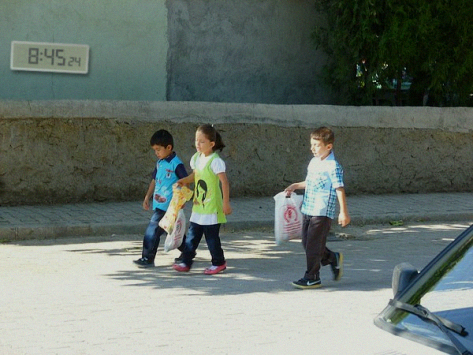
8.45.24
